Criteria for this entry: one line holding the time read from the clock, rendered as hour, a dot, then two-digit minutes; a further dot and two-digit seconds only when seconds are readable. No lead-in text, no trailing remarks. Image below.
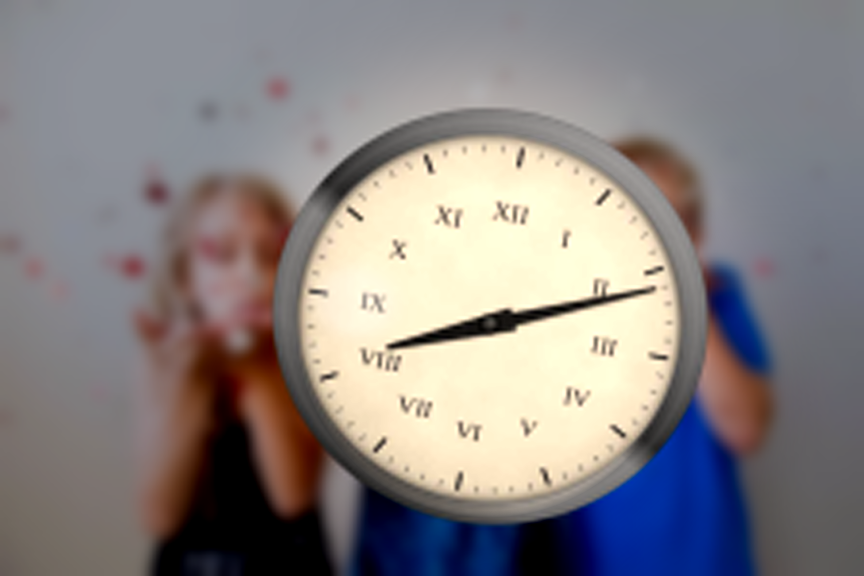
8.11
